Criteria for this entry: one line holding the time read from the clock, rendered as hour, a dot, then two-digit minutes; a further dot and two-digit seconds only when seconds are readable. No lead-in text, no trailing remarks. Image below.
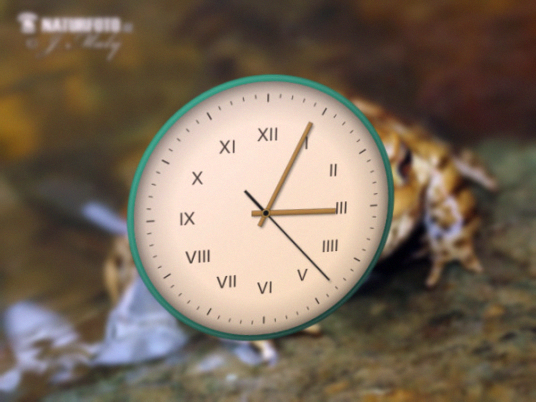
3.04.23
